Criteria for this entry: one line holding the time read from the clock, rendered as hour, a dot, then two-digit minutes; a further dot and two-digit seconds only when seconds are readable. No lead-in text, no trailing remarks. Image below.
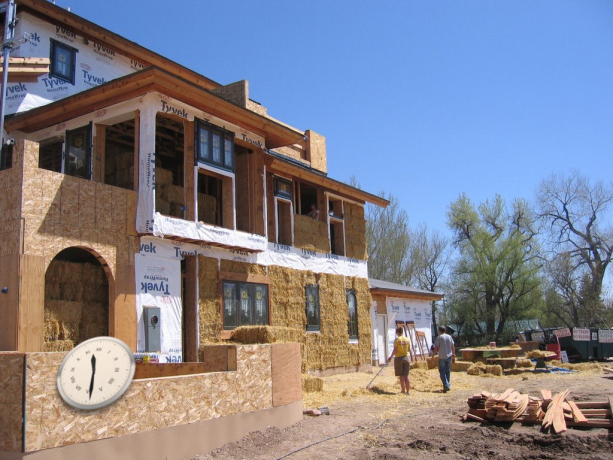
11.29
